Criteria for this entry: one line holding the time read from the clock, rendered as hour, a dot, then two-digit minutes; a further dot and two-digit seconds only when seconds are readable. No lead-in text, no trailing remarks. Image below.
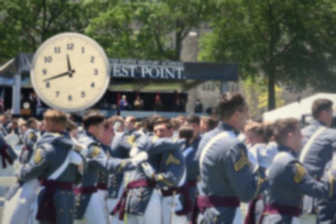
11.42
